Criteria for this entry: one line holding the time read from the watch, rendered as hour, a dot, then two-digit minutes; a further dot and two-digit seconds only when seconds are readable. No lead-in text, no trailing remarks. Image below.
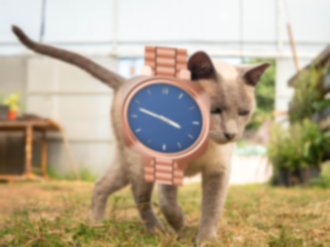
3.48
